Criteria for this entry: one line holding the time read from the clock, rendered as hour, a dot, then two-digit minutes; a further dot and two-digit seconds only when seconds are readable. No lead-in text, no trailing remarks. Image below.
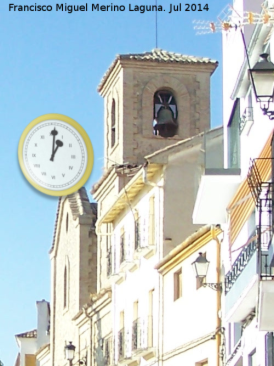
1.01
